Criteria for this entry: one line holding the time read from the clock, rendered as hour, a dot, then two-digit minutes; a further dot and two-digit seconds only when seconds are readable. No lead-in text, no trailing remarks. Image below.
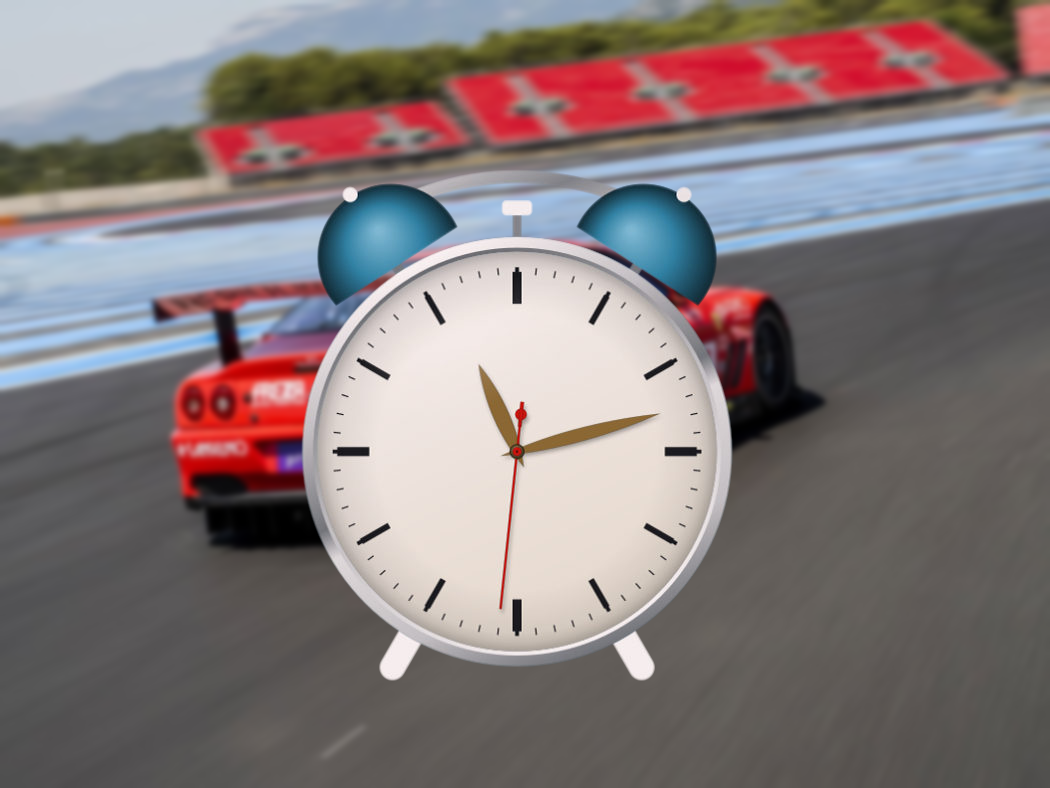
11.12.31
